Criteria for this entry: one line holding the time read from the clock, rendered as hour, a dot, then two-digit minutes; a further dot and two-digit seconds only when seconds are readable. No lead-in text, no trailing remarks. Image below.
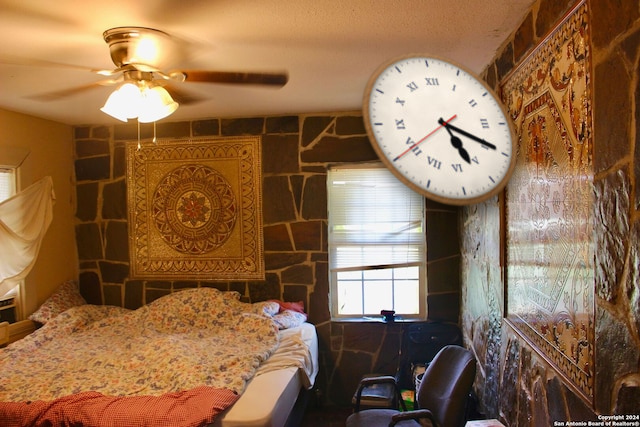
5.19.40
